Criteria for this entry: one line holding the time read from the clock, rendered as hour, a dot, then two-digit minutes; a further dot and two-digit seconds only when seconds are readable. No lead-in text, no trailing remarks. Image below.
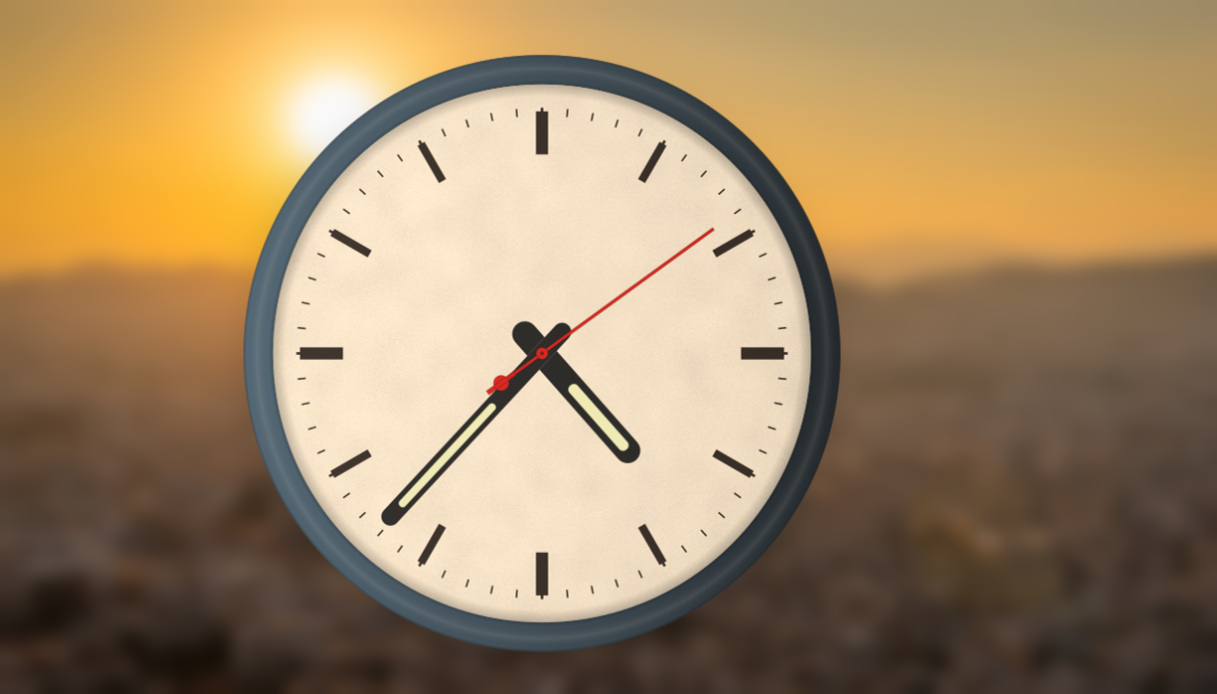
4.37.09
